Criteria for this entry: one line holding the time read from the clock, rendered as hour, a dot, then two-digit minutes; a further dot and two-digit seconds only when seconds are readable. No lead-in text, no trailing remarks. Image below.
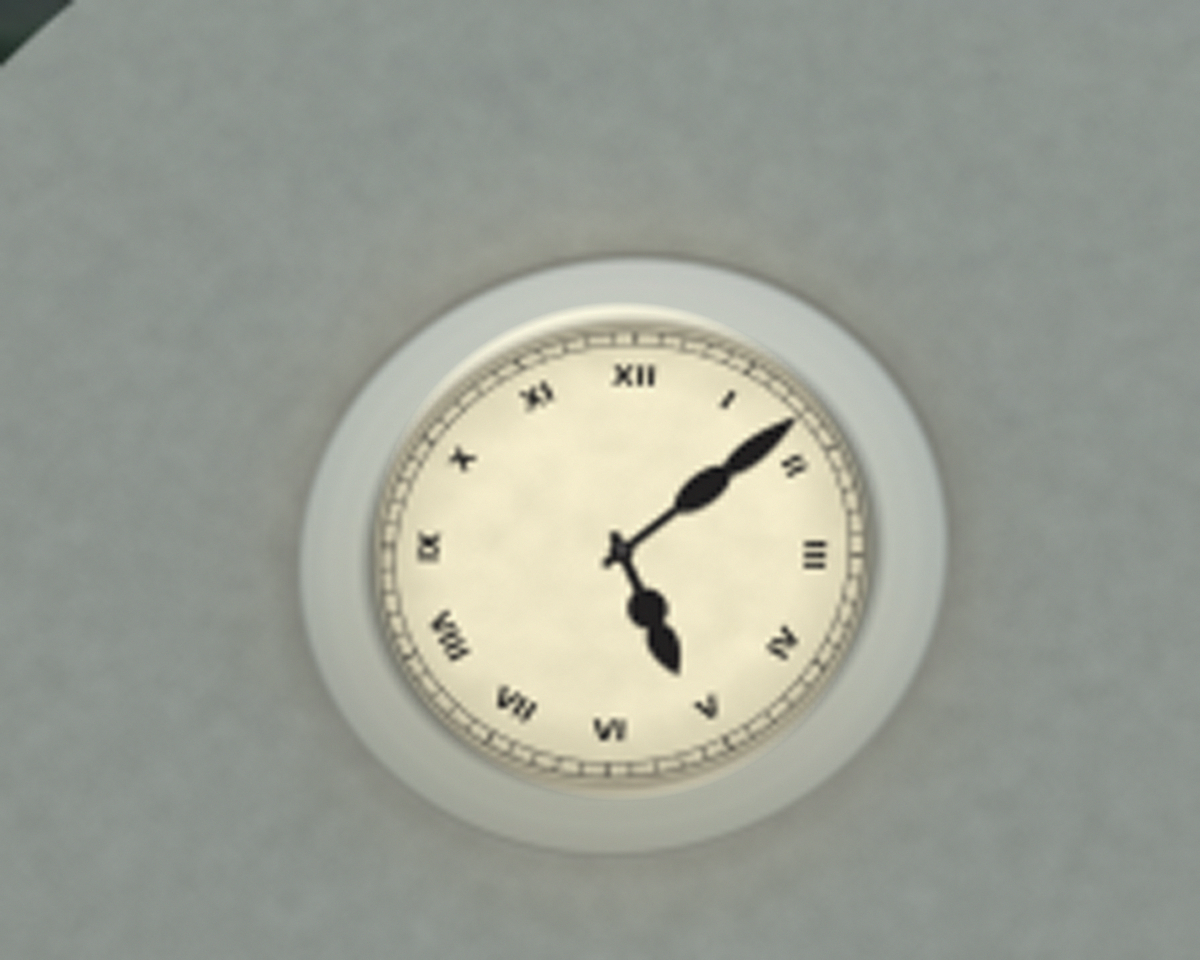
5.08
